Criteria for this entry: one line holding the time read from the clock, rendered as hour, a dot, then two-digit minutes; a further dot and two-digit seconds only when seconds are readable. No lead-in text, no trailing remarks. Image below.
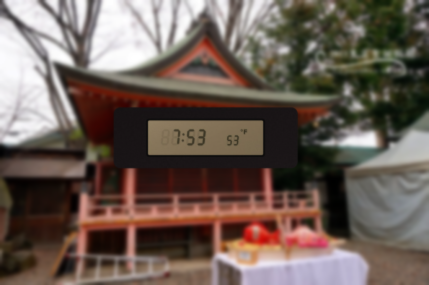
7.53
